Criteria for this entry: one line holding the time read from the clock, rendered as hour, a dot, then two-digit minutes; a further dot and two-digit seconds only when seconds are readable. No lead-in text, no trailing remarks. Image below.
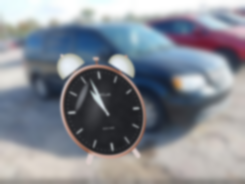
10.57
